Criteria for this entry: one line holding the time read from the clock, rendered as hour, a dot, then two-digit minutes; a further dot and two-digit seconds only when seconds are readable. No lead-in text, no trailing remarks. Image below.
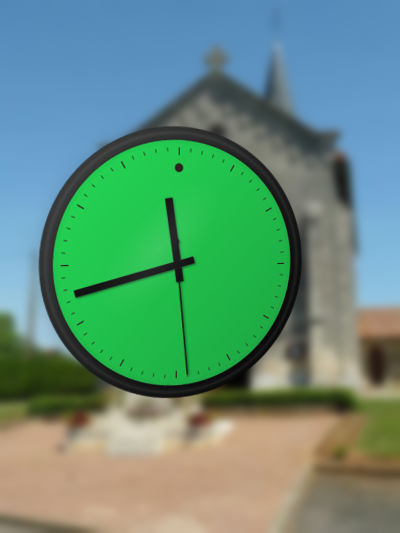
11.42.29
